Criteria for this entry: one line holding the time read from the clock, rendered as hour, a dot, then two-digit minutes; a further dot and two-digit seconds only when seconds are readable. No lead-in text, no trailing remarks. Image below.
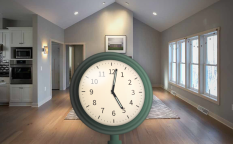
5.02
